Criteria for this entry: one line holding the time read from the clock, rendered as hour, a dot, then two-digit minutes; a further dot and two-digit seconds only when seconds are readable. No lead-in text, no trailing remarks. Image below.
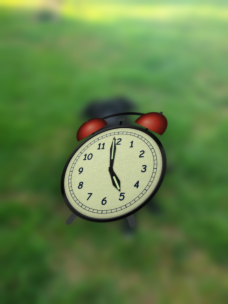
4.59
